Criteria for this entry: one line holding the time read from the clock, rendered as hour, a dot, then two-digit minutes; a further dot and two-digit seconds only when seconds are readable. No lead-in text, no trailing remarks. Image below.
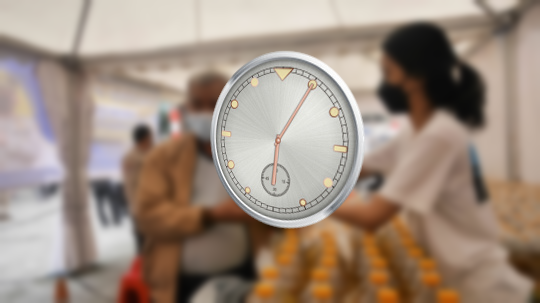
6.05
